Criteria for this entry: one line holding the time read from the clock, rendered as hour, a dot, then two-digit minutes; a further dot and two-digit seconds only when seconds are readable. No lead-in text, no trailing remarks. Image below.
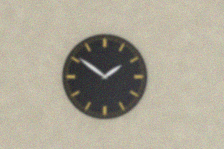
1.51
